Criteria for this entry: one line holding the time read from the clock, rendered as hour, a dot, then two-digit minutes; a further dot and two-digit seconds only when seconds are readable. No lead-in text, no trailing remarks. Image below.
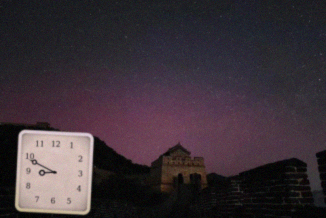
8.49
